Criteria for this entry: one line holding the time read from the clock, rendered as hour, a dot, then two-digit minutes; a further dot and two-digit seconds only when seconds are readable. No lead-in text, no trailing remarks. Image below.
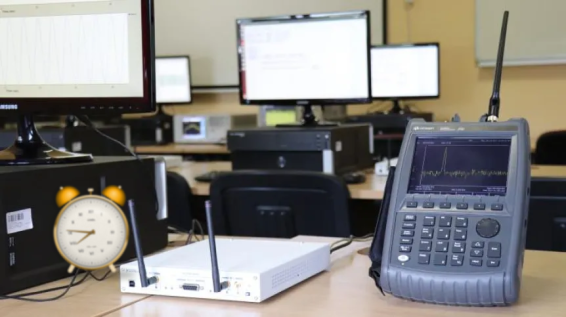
7.46
